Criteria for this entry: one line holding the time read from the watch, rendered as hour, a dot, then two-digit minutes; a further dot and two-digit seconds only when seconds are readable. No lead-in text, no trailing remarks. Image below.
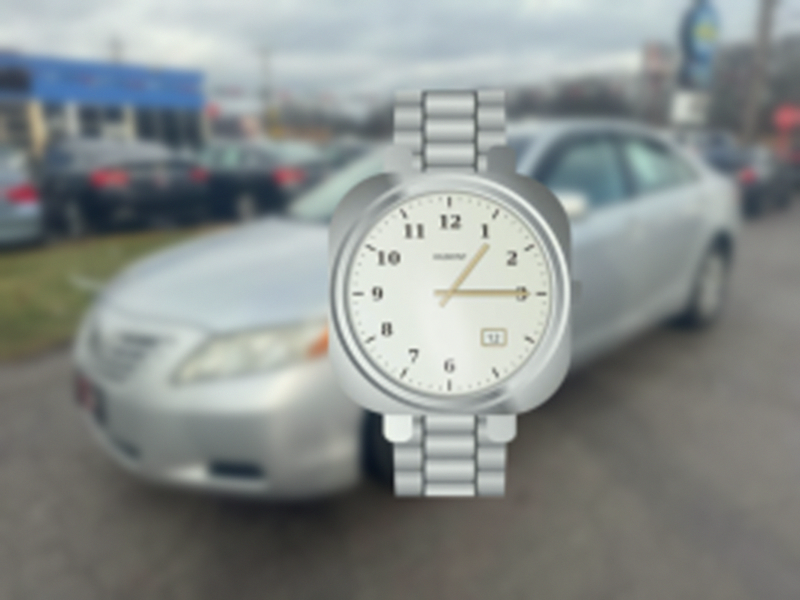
1.15
